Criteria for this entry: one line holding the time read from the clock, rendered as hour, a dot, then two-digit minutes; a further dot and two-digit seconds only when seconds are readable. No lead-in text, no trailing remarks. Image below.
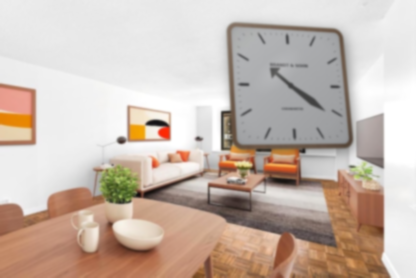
10.21
